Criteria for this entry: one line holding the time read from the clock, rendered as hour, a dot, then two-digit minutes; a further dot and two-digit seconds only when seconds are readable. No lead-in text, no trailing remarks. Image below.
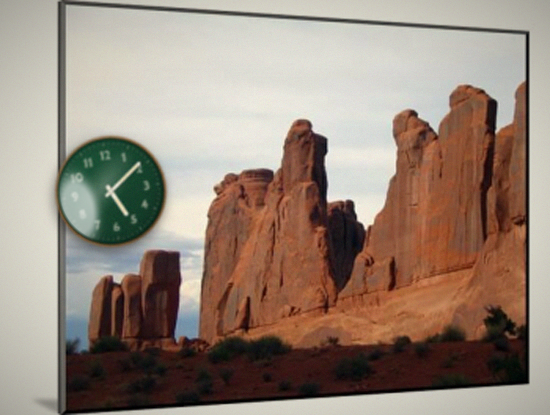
5.09
